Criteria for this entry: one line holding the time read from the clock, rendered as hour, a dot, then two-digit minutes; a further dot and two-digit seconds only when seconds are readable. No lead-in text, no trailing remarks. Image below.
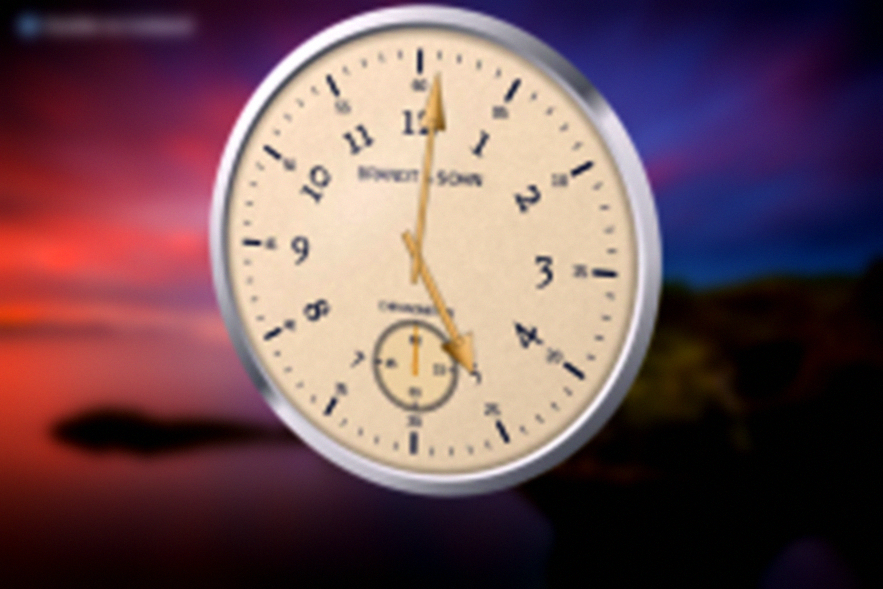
5.01
